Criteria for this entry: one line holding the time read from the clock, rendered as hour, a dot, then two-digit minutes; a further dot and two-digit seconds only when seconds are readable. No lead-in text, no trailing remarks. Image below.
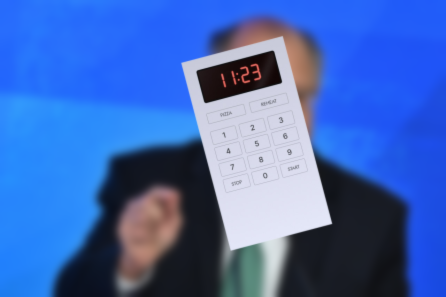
11.23
